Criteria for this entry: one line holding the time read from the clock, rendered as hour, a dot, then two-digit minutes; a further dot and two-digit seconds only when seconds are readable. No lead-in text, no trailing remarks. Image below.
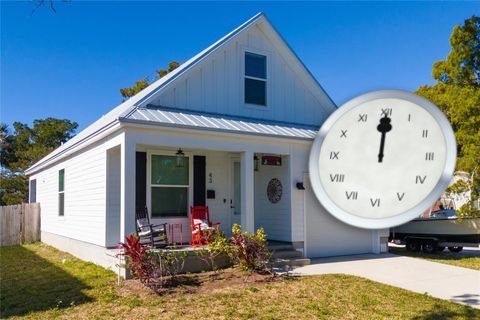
12.00
